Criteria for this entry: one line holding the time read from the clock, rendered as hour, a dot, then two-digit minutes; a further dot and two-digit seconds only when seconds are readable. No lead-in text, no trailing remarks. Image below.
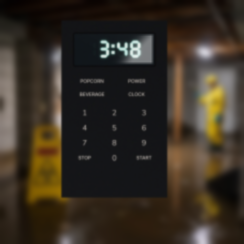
3.48
